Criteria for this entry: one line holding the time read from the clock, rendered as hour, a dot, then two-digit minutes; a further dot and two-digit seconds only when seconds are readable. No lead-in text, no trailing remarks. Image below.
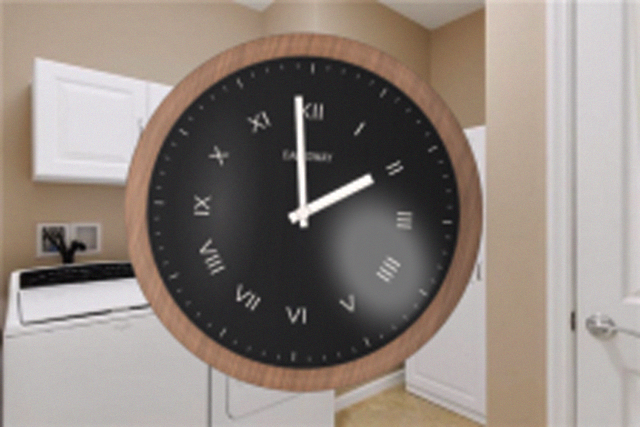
1.59
